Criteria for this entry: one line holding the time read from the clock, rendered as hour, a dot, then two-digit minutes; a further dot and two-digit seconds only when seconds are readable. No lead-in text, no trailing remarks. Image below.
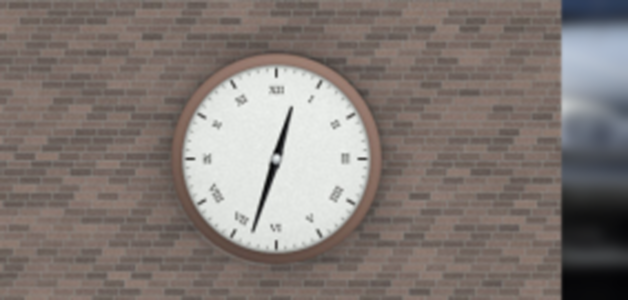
12.33
